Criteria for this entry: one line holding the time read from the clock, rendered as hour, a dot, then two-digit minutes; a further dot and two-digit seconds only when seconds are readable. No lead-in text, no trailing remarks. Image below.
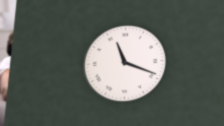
11.19
